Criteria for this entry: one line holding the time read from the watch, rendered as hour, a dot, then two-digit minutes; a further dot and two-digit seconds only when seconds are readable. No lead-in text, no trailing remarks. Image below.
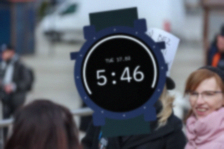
5.46
